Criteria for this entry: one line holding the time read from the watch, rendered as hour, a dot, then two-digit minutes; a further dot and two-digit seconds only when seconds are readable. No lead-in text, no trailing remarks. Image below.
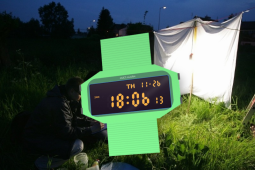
18.06.13
